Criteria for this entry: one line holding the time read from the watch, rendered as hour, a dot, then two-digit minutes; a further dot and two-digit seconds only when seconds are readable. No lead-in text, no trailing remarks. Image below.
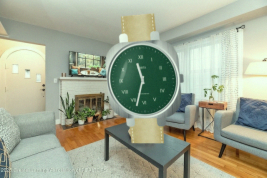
11.33
